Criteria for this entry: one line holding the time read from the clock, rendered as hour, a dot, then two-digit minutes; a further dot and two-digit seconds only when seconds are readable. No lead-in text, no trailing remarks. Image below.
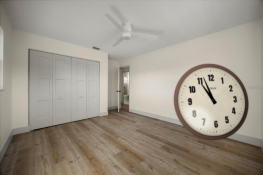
10.57
